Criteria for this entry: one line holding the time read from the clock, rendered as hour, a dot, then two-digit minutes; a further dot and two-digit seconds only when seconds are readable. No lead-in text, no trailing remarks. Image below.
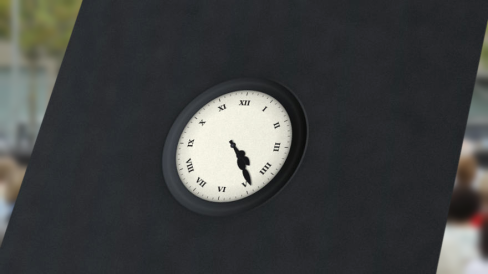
4.24
